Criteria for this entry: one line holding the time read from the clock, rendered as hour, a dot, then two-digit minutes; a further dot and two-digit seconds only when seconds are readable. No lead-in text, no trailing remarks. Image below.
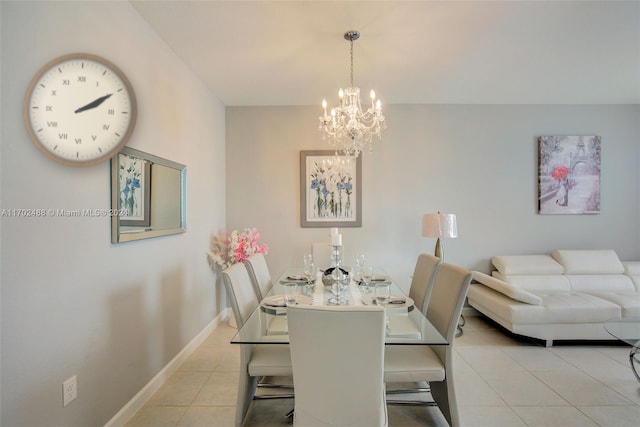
2.10
